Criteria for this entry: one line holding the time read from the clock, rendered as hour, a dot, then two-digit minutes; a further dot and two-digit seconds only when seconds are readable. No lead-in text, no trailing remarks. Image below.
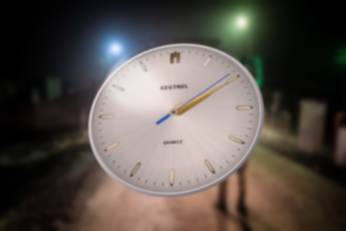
2.10.09
